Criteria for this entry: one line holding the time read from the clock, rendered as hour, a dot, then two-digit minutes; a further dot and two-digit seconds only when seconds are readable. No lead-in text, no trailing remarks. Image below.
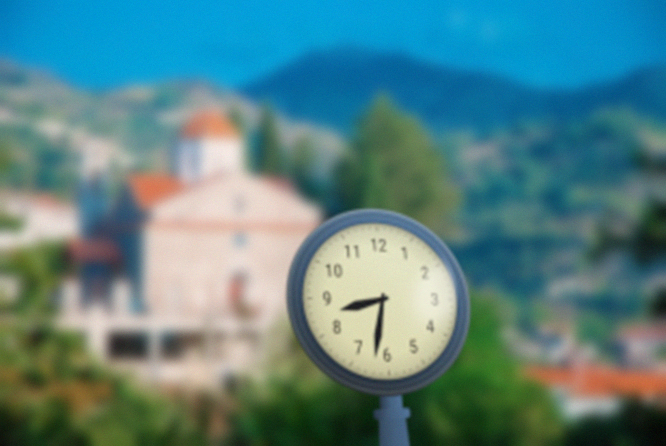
8.32
